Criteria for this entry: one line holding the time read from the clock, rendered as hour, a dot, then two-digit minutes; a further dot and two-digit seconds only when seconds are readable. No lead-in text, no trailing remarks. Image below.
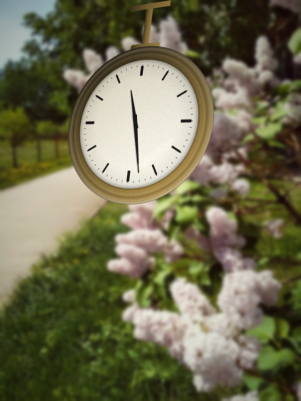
11.28
